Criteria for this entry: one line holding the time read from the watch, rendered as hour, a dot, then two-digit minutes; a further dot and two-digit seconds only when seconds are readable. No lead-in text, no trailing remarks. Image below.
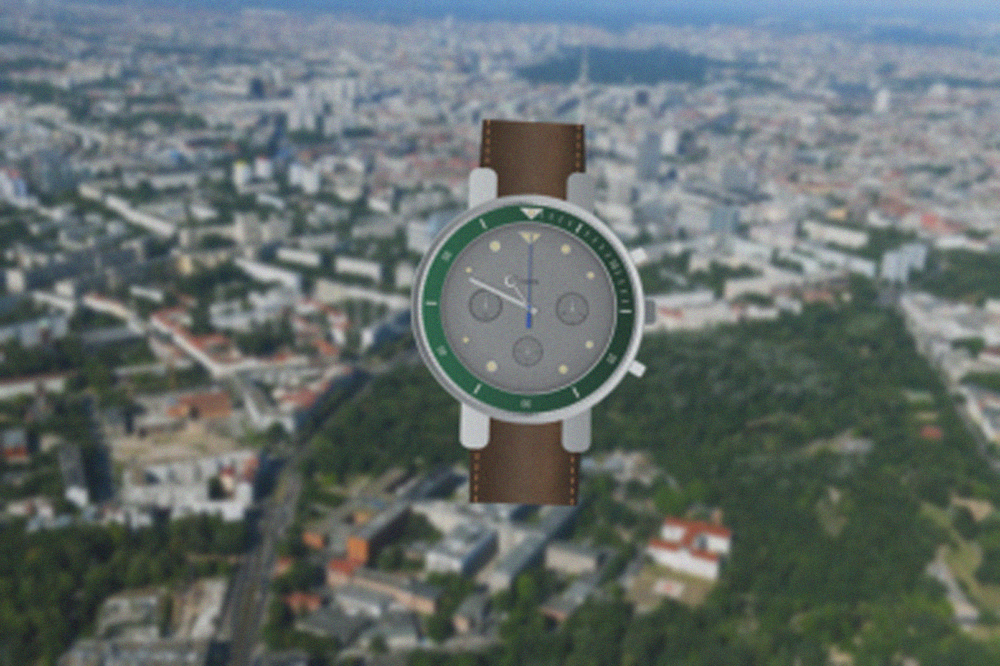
10.49
